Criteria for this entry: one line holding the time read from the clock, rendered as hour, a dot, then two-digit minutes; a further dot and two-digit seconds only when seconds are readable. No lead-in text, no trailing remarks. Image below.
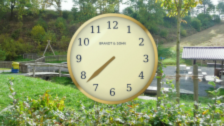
7.38
